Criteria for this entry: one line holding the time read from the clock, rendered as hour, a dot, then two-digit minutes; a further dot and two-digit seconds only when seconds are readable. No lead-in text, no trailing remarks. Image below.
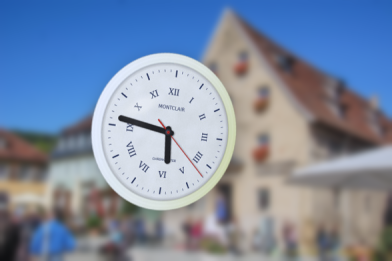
5.46.22
